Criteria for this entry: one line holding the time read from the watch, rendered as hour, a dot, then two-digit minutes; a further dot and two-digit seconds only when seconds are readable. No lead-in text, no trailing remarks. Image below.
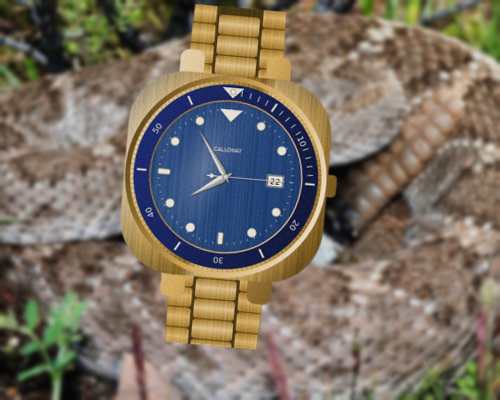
7.54.15
